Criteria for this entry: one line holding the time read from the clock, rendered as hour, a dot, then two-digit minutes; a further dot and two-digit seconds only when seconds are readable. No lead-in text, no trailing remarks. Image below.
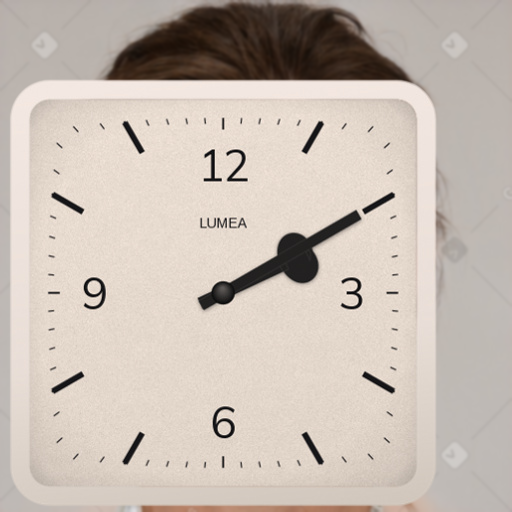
2.10
